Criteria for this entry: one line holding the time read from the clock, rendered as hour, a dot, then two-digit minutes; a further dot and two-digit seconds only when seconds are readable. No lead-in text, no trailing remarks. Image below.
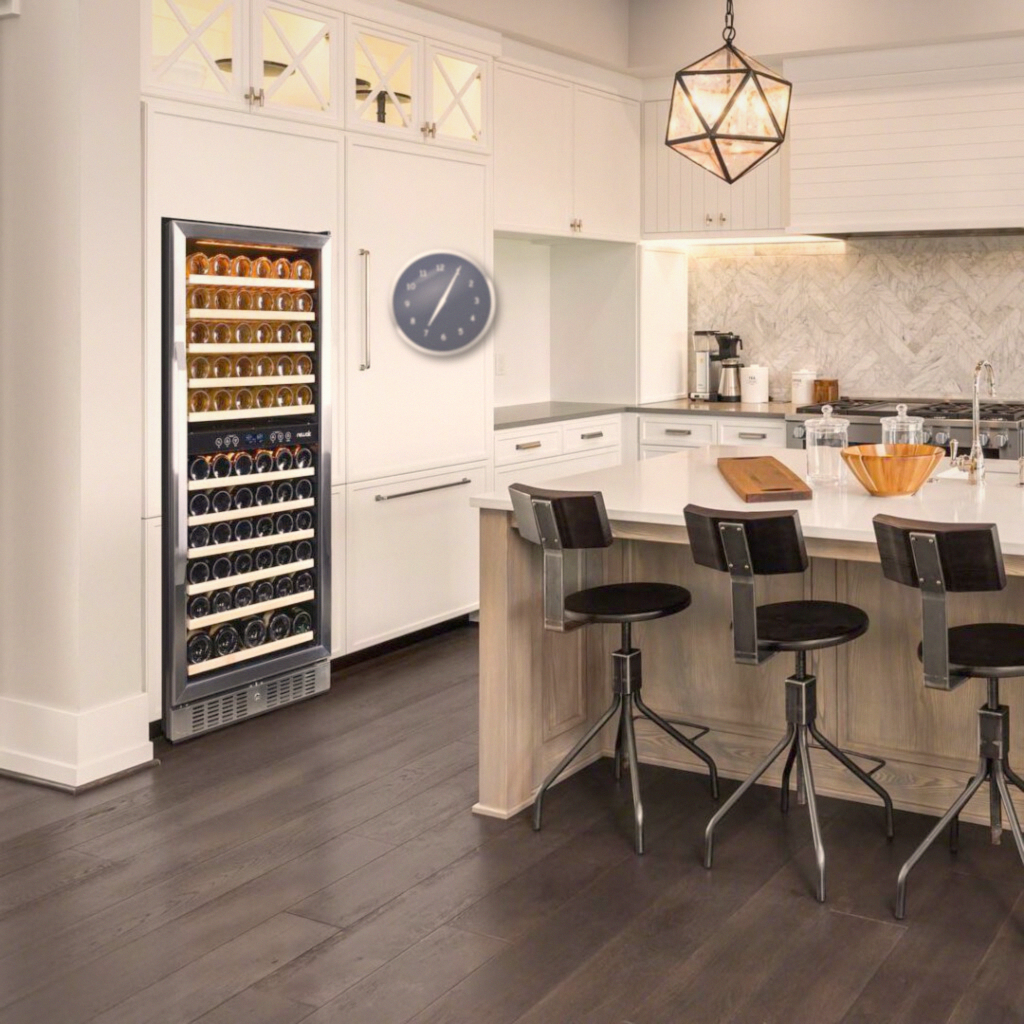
7.05
